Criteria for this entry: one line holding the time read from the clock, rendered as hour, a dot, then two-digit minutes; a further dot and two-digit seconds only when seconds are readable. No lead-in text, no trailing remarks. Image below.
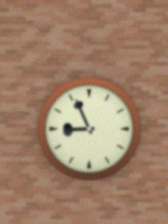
8.56
